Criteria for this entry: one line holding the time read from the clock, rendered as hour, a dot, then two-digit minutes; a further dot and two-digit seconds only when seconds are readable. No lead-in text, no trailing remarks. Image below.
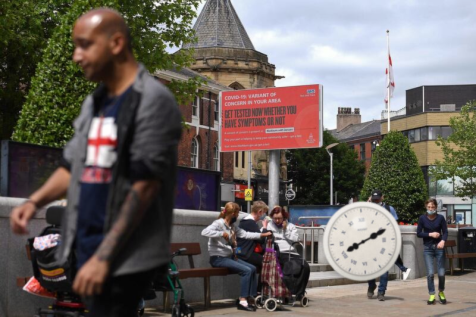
8.11
